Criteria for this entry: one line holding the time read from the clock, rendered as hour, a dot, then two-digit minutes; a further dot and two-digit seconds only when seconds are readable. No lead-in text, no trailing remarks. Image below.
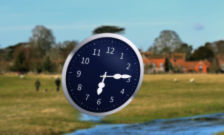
6.14
